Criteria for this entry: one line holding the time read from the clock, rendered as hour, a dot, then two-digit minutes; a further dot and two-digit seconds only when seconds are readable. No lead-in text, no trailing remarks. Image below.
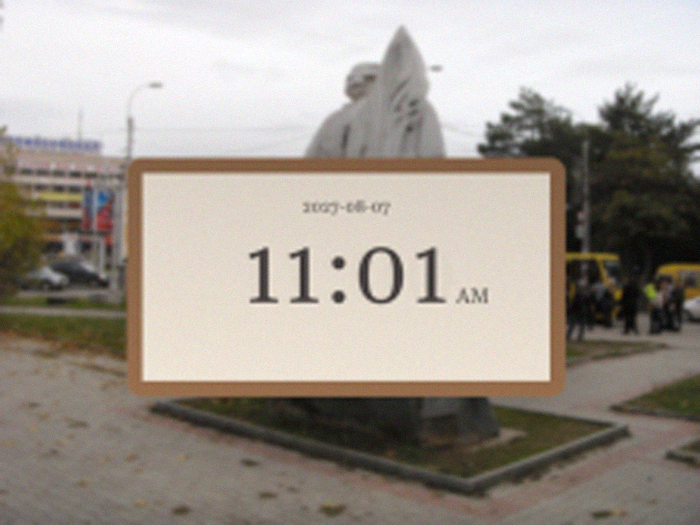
11.01
